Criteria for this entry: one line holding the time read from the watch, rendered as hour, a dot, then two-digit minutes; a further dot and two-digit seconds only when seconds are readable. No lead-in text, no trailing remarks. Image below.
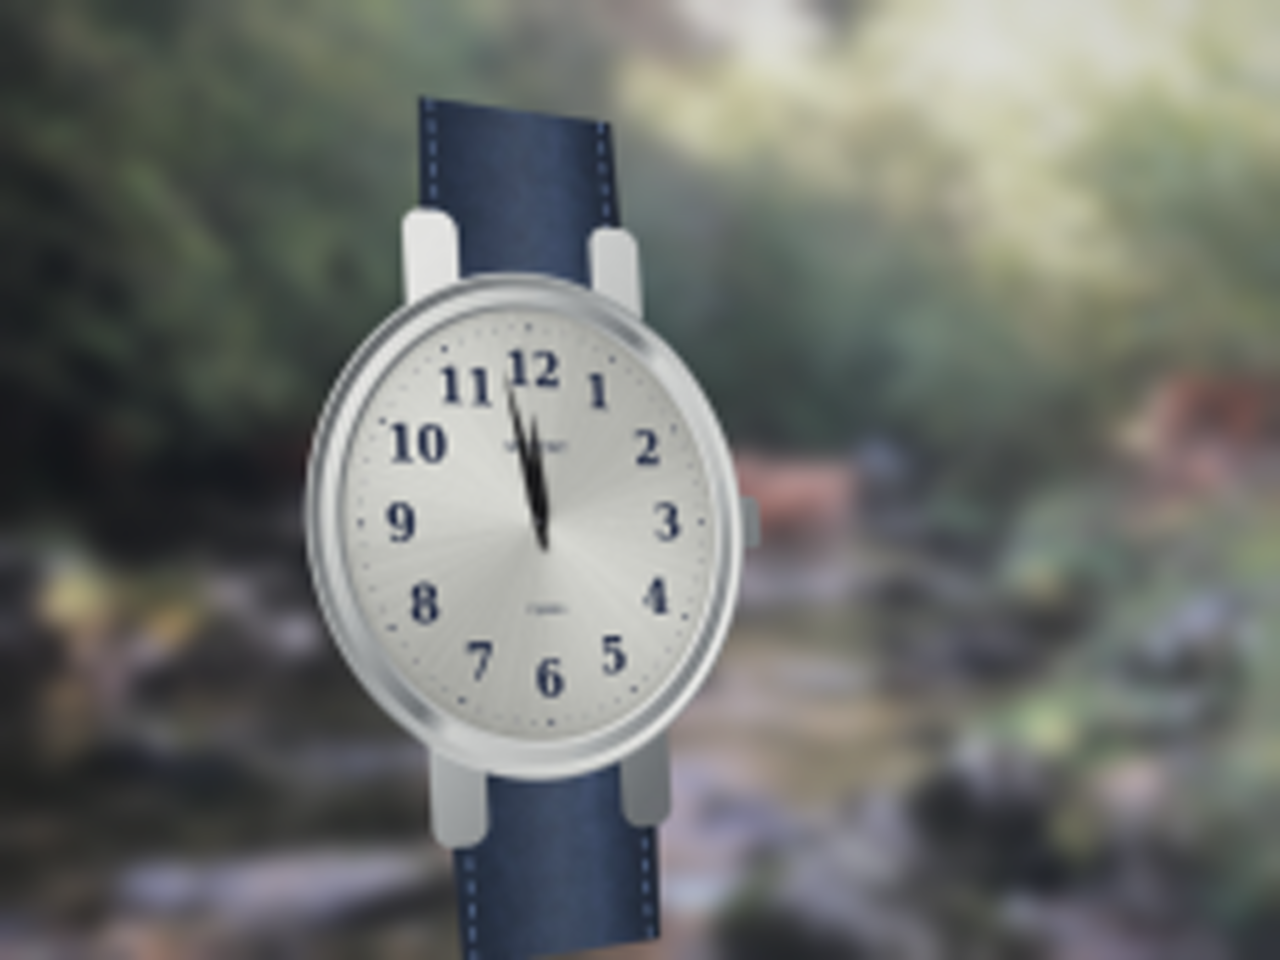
11.58
